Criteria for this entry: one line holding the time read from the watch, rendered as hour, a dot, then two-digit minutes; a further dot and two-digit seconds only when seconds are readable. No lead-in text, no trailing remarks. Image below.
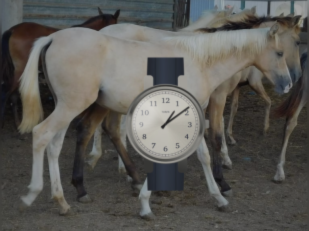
1.09
